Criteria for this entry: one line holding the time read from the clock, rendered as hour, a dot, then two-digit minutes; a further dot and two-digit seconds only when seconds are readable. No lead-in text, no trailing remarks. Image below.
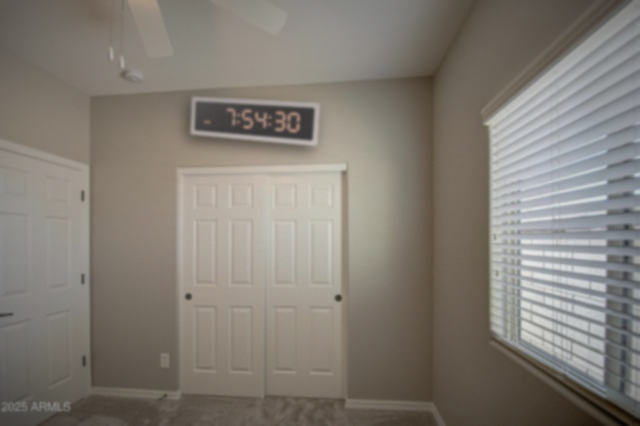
7.54.30
